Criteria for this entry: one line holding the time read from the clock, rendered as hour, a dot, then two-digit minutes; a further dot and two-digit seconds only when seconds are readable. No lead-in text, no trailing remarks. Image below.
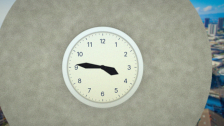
3.46
